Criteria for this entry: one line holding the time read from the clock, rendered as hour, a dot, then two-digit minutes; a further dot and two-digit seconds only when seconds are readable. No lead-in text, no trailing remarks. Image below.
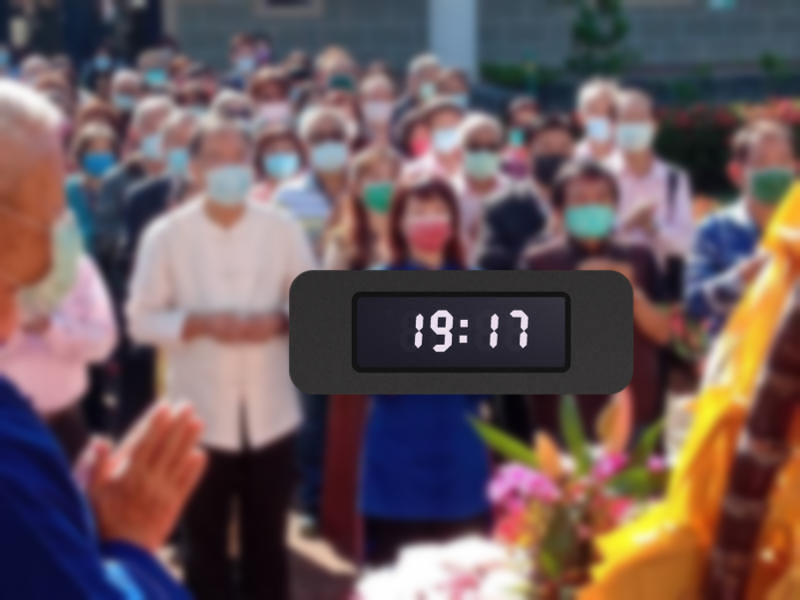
19.17
